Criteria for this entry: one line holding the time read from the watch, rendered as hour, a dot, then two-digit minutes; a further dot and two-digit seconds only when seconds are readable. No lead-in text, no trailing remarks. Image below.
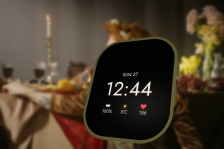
12.44
